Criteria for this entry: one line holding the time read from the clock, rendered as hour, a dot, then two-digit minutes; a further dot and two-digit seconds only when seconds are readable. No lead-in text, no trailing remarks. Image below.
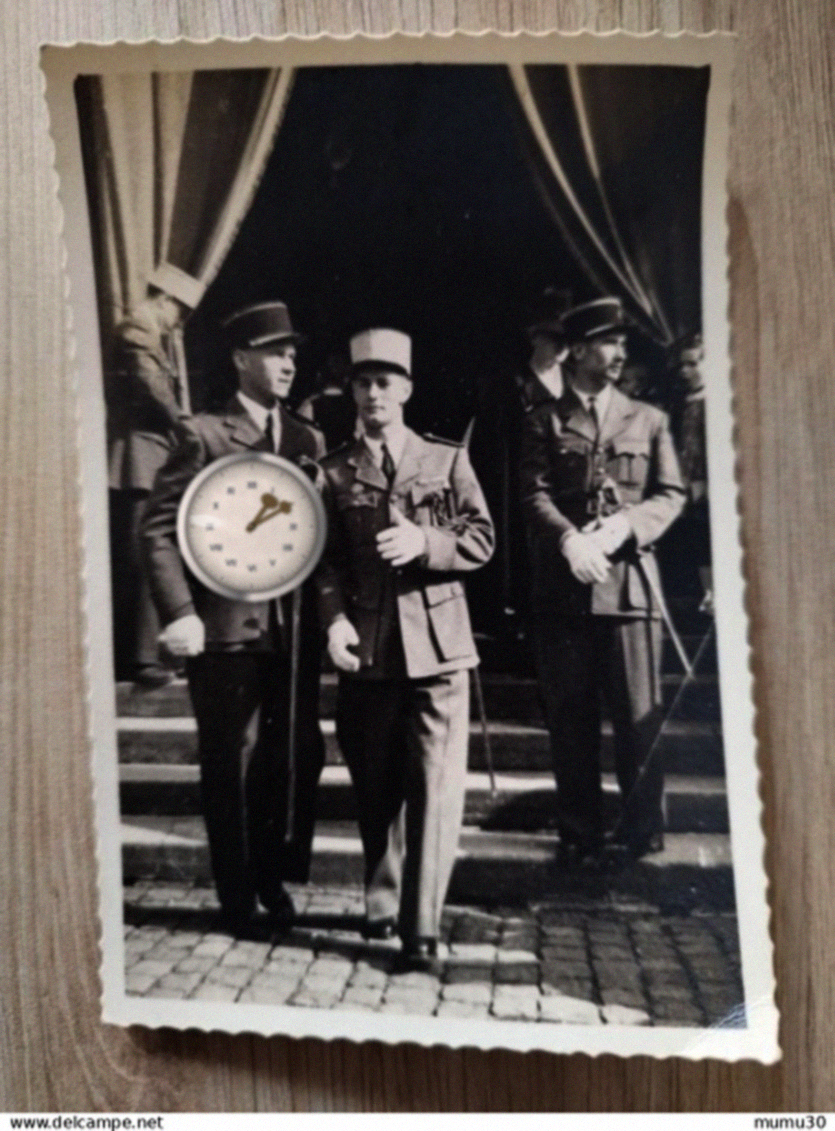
1.10
